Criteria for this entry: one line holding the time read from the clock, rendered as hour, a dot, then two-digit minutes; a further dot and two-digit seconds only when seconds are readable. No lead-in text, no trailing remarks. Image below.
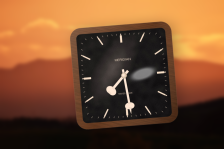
7.29
